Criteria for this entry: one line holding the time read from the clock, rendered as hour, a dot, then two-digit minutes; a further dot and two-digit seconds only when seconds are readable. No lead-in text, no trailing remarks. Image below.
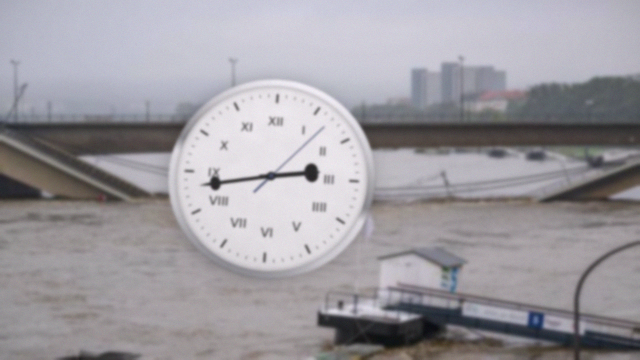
2.43.07
